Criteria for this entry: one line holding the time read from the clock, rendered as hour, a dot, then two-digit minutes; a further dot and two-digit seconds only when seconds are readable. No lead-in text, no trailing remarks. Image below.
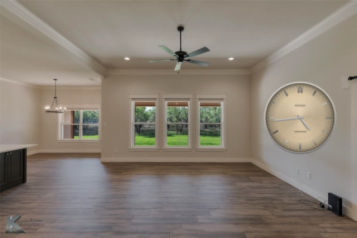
4.44
